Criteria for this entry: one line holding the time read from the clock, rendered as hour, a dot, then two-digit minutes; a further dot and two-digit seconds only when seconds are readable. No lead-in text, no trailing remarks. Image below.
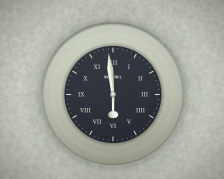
5.59
